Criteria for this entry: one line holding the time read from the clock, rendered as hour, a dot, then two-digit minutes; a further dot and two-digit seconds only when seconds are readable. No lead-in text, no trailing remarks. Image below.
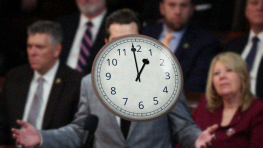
12.59
